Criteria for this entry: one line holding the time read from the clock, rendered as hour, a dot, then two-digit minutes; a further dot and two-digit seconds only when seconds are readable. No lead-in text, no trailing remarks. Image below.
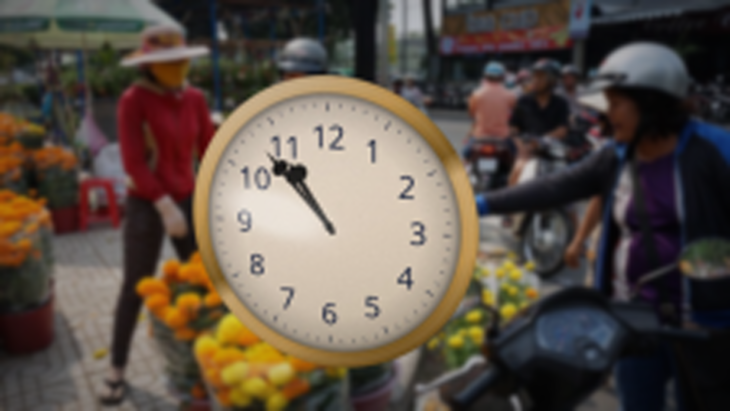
10.53
